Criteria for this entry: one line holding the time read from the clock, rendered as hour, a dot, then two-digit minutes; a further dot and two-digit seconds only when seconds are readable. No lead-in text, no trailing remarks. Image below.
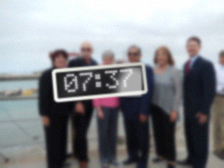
7.37
